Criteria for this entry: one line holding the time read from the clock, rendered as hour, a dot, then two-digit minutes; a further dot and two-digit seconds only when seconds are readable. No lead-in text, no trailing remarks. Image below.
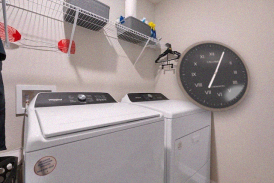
7.05
